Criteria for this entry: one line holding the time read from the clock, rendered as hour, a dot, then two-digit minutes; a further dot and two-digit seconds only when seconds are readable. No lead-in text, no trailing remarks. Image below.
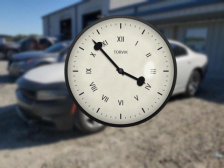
3.53
